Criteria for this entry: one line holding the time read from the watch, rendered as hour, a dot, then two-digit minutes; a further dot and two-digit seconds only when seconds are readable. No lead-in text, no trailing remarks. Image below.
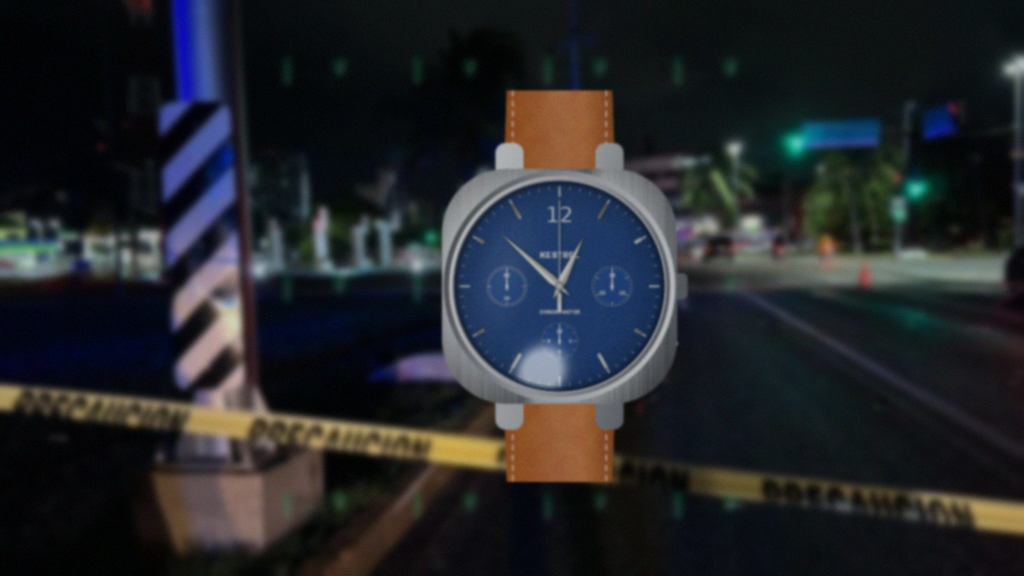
12.52
